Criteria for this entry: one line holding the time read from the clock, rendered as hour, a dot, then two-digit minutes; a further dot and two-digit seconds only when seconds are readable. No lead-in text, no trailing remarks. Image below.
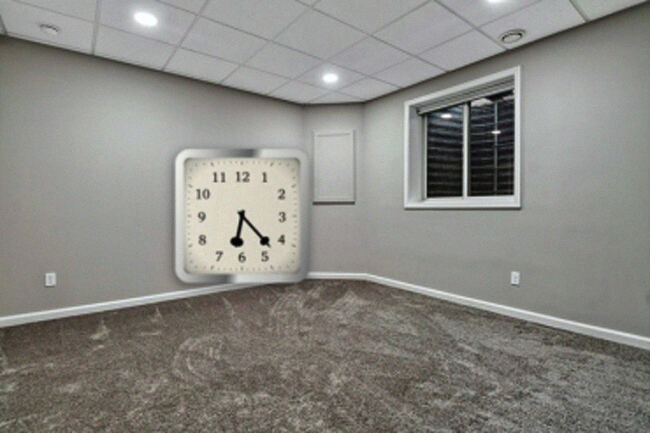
6.23
